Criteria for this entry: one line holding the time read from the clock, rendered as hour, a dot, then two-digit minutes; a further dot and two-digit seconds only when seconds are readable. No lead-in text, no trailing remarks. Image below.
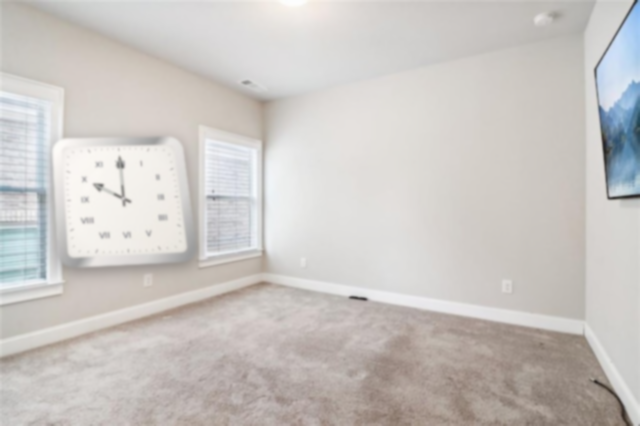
10.00
